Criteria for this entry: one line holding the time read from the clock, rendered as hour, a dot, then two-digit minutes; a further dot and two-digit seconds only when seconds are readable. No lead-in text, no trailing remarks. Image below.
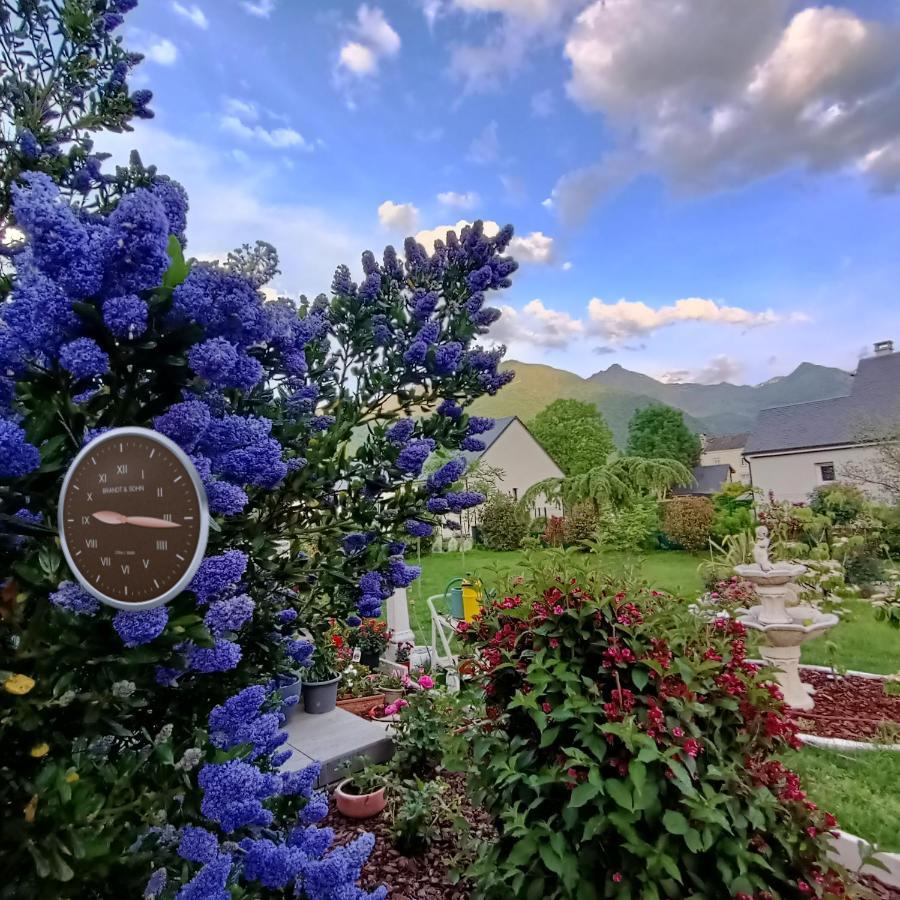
9.16
